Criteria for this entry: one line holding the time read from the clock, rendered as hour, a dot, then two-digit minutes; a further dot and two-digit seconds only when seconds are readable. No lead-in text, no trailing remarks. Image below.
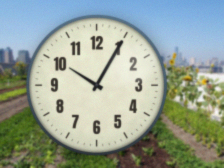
10.05
